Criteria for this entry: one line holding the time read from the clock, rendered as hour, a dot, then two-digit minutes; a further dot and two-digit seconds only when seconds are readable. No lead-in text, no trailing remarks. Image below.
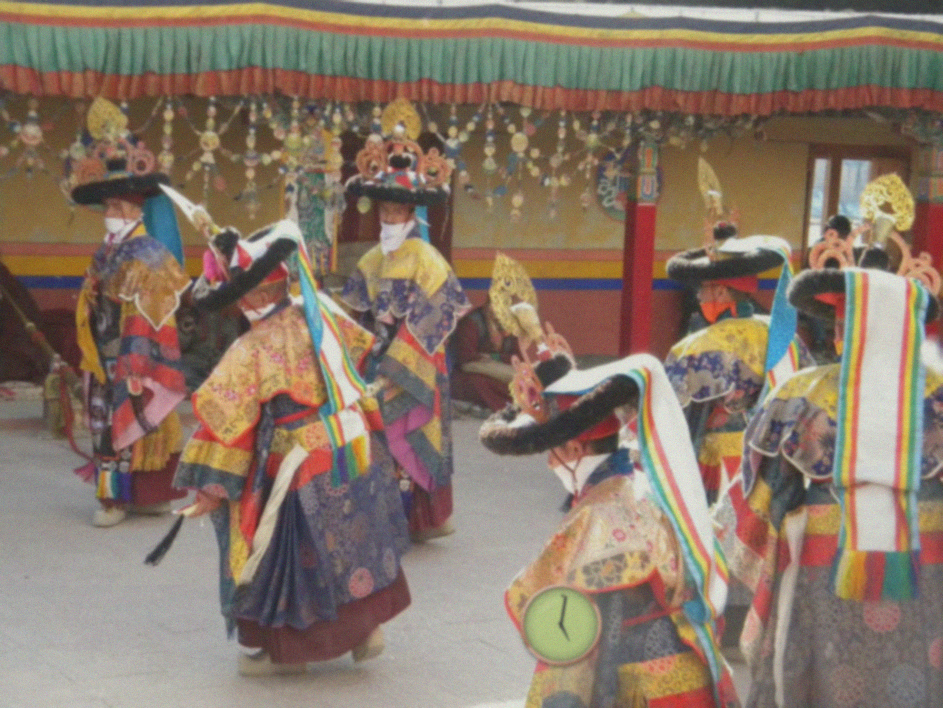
5.01
